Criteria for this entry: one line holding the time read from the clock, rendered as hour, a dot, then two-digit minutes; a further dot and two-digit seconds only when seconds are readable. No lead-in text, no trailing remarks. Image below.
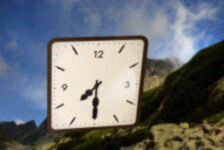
7.30
